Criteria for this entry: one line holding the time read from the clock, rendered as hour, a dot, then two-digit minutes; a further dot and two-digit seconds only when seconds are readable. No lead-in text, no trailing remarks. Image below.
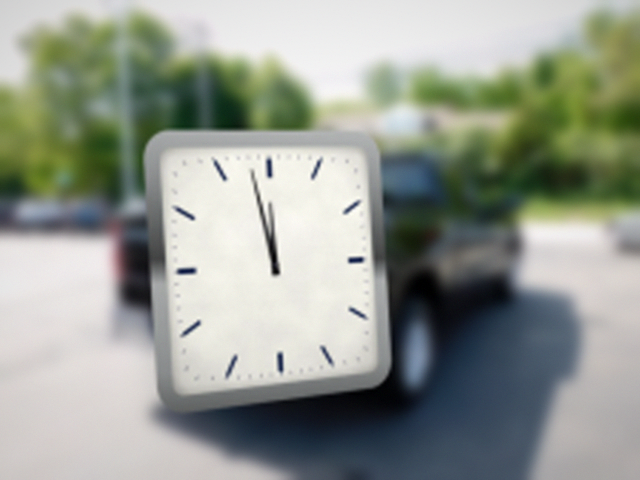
11.58
